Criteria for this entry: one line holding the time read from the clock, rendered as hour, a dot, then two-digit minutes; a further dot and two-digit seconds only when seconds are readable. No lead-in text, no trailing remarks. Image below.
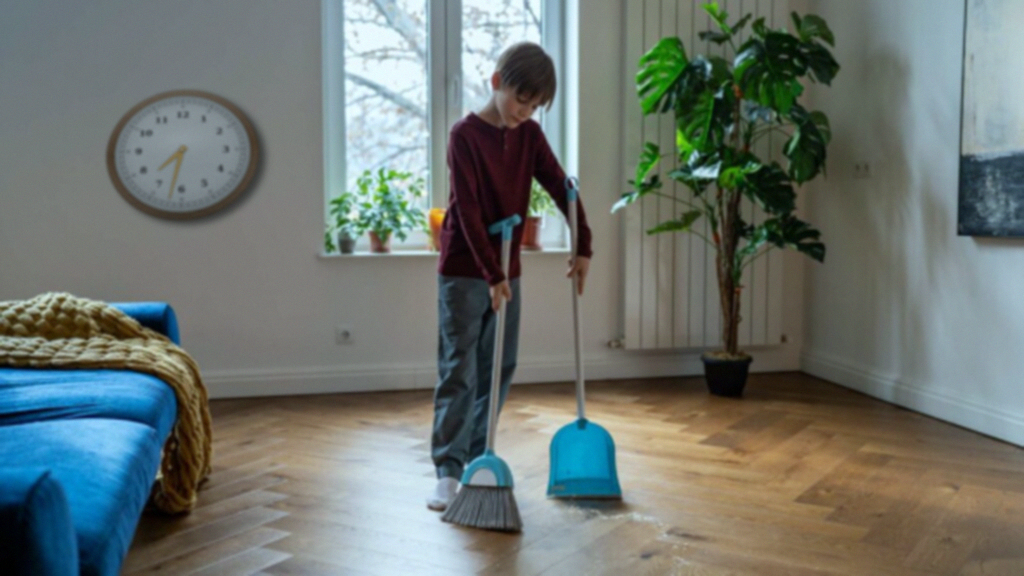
7.32
